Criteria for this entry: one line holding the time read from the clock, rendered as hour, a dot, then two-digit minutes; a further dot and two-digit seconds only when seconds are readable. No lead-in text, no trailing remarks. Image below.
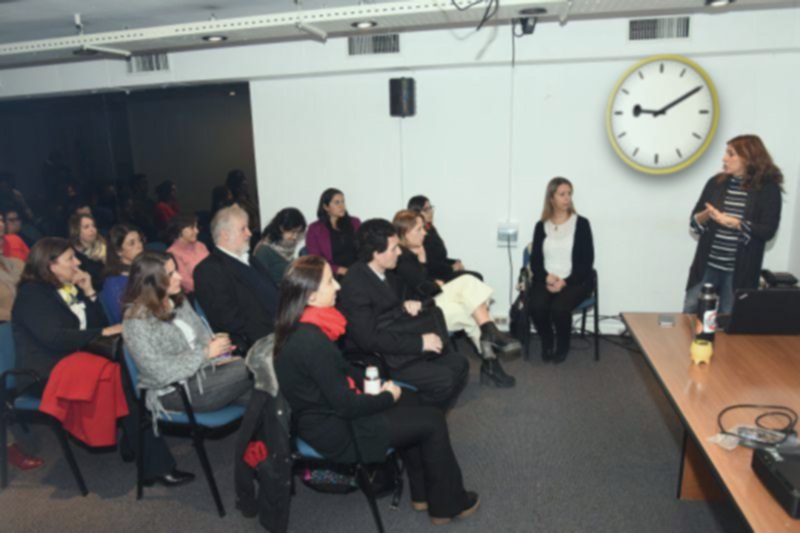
9.10
